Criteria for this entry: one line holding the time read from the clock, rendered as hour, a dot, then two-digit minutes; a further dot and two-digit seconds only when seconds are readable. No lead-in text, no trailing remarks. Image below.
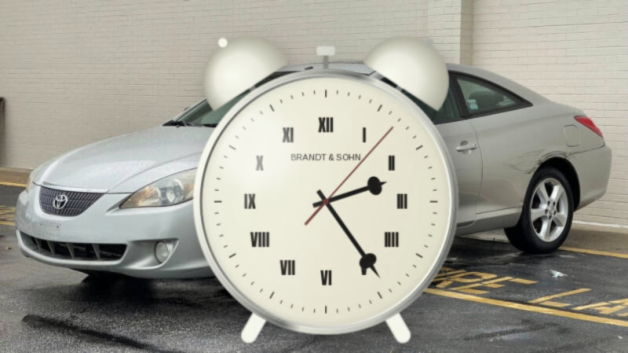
2.24.07
